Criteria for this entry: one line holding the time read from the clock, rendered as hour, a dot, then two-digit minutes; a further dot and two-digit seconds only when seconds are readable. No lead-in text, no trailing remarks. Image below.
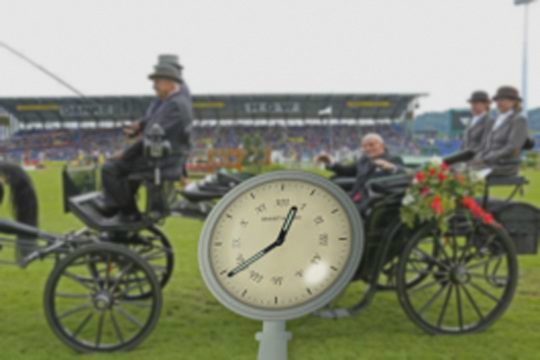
12.39
